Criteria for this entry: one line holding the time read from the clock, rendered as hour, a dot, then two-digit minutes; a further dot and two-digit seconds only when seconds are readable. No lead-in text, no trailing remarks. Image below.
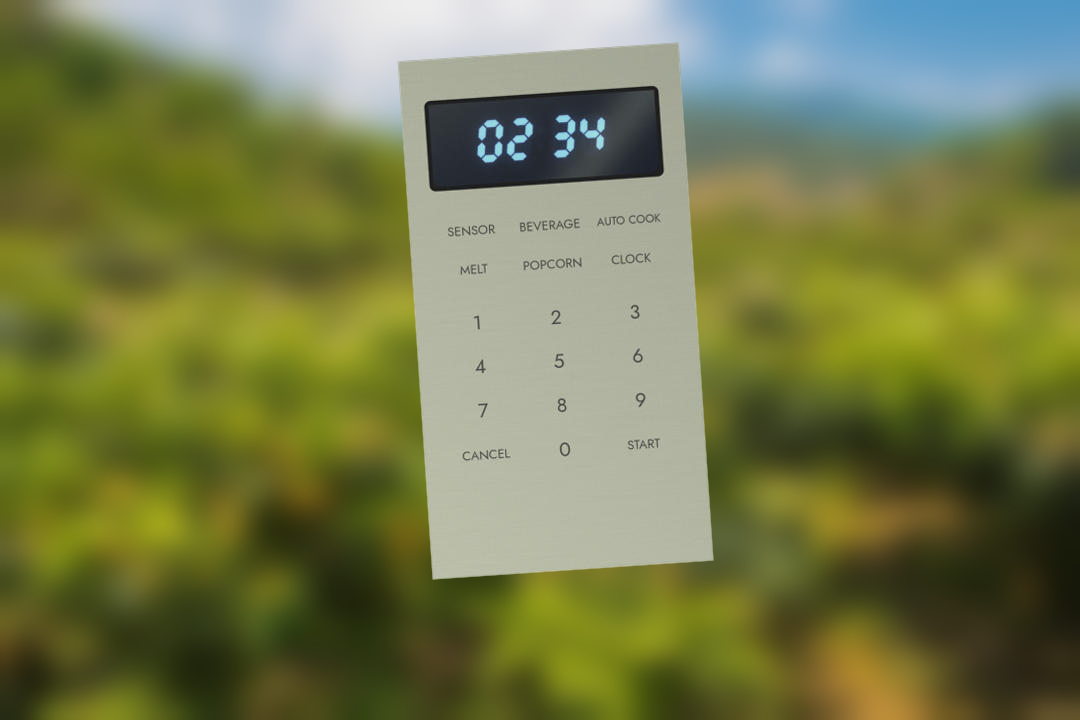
2.34
